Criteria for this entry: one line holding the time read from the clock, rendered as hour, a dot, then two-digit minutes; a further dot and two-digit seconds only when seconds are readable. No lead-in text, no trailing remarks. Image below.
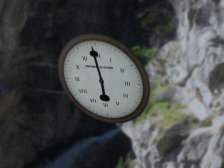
5.59
